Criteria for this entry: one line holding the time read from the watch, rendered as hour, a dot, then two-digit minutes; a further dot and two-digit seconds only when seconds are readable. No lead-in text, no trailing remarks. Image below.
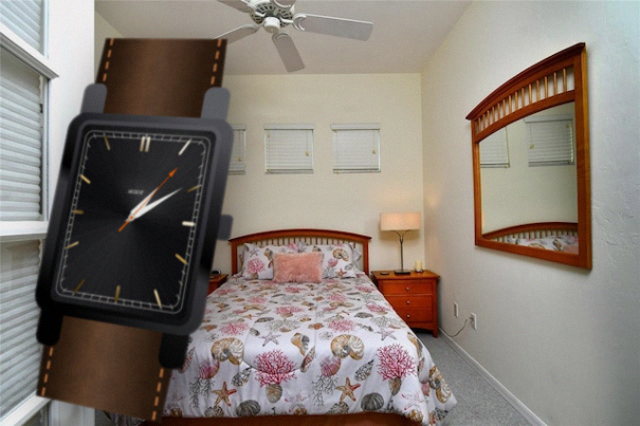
1.09.06
